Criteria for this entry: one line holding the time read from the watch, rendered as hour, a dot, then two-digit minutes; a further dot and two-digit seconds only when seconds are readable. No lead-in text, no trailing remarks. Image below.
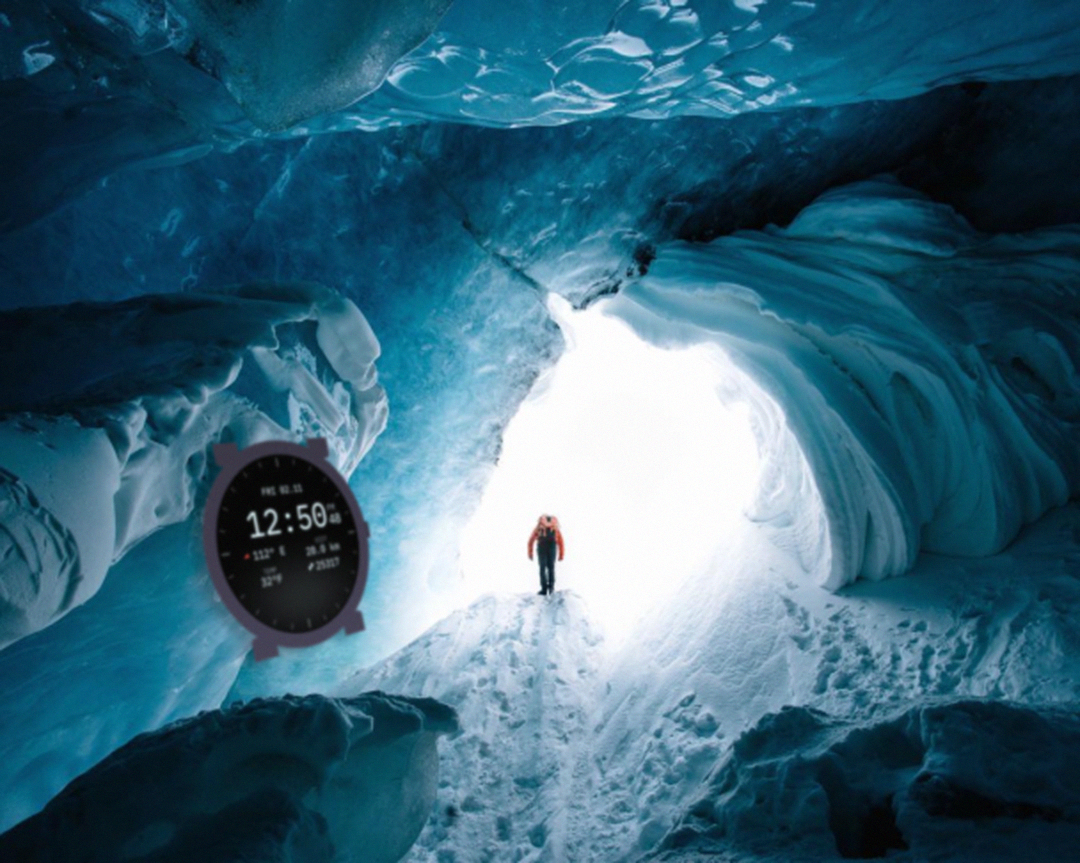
12.50
